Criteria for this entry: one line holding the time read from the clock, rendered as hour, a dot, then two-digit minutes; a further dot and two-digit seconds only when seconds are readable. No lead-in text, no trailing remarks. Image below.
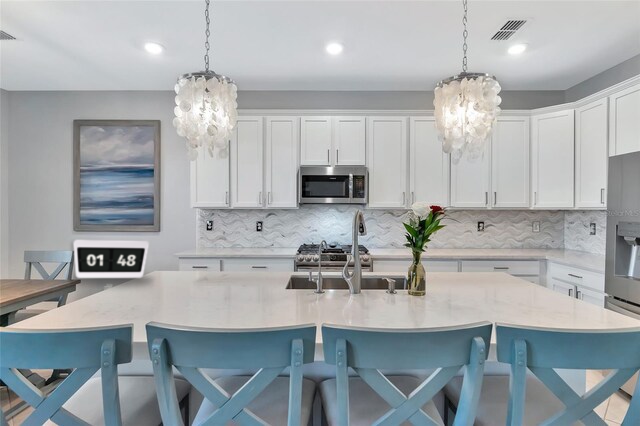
1.48
